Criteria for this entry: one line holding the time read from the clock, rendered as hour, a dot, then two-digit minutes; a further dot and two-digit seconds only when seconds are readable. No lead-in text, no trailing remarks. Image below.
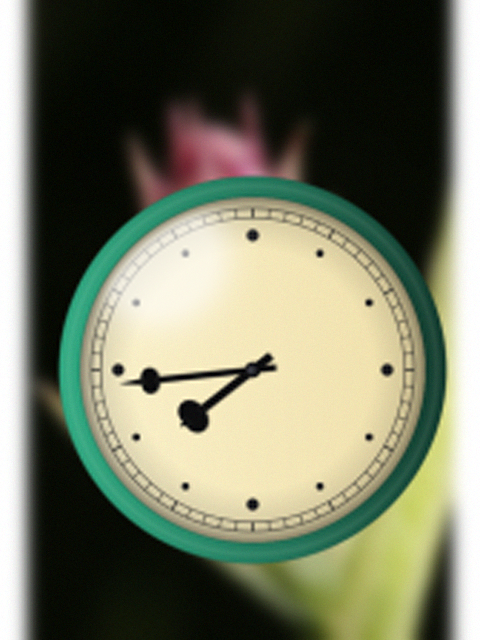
7.44
